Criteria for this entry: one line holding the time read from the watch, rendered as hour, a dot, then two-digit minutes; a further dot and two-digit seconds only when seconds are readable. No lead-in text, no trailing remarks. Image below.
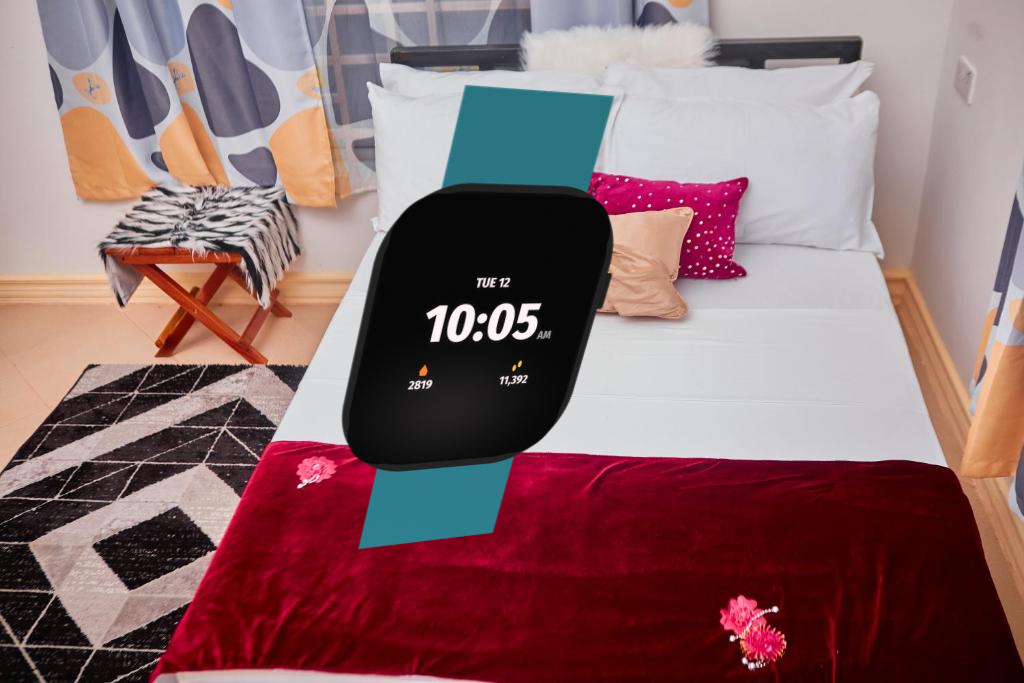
10.05
